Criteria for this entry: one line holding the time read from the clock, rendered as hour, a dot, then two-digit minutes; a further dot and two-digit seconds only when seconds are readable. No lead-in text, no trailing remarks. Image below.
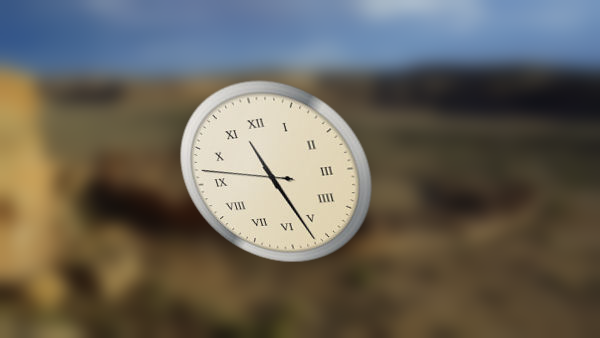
11.26.47
